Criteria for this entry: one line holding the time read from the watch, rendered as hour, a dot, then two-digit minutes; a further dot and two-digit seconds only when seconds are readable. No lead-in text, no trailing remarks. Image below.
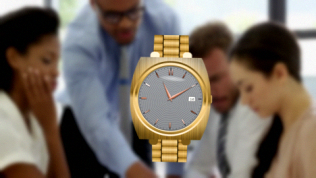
11.10
